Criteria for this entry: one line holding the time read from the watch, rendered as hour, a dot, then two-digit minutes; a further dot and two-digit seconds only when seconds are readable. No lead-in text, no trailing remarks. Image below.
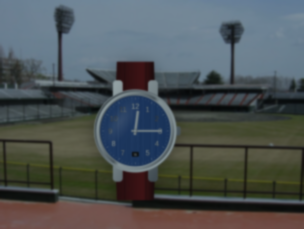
12.15
